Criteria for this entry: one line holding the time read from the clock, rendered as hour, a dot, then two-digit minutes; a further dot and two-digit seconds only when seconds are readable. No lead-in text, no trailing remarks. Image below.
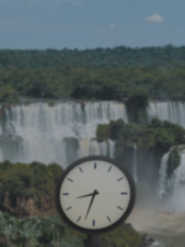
8.33
